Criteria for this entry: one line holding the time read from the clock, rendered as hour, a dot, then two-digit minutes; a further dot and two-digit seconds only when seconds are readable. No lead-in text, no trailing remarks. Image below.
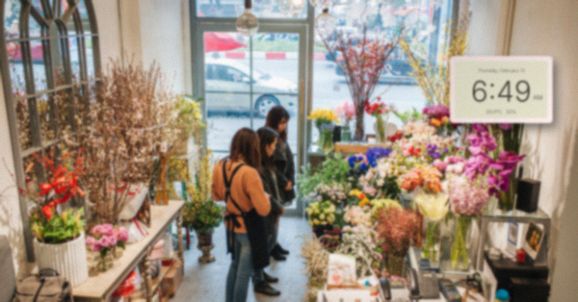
6.49
